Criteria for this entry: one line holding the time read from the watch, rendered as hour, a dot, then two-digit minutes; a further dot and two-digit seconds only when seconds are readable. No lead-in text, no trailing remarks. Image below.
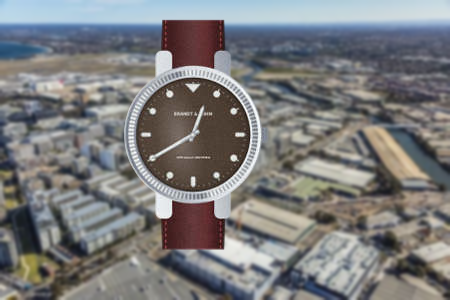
12.40
